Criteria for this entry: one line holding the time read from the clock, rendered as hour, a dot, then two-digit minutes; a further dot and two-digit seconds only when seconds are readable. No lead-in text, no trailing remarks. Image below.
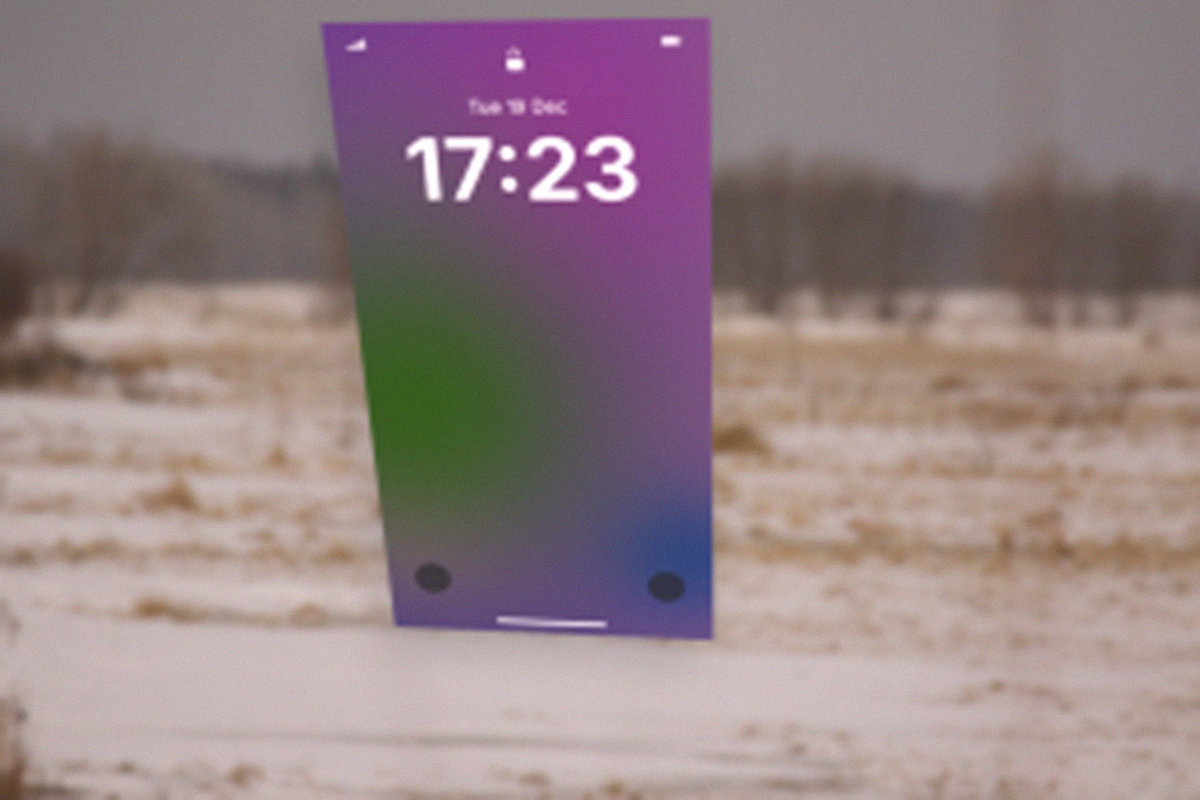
17.23
